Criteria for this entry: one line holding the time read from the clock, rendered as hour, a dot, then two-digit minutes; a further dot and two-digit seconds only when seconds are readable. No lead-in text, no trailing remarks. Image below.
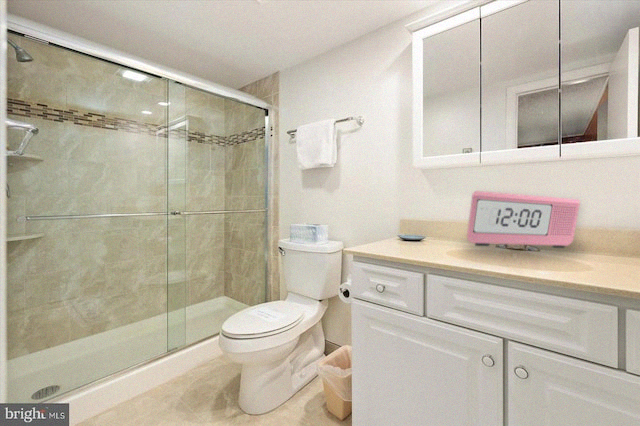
12.00
